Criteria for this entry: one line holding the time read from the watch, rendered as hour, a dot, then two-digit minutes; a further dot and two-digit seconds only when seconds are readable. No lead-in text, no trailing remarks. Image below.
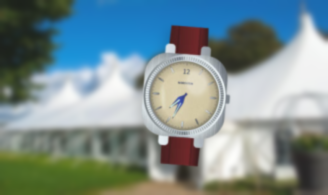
7.34
